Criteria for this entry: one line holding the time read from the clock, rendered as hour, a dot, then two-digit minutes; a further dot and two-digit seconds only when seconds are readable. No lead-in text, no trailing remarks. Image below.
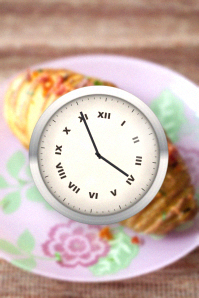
3.55
